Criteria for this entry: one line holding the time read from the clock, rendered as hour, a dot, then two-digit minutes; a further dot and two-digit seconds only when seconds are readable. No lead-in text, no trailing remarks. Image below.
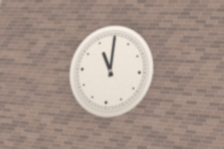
11.00
